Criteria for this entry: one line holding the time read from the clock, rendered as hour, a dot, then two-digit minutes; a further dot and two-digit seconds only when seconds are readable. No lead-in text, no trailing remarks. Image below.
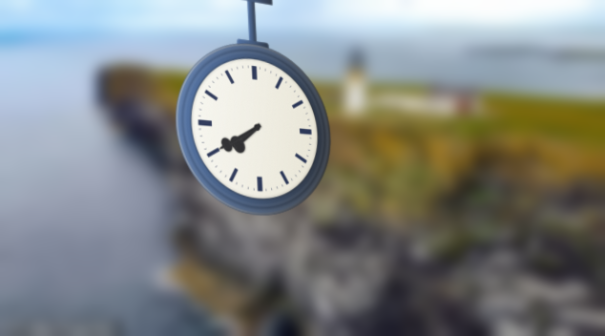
7.40
